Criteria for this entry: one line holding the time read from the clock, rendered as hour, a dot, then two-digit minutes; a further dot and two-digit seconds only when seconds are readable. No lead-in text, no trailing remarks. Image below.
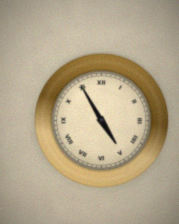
4.55
